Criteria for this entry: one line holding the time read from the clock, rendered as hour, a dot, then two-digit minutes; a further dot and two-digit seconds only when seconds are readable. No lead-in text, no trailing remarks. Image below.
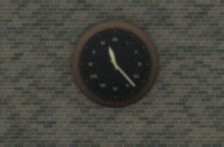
11.23
